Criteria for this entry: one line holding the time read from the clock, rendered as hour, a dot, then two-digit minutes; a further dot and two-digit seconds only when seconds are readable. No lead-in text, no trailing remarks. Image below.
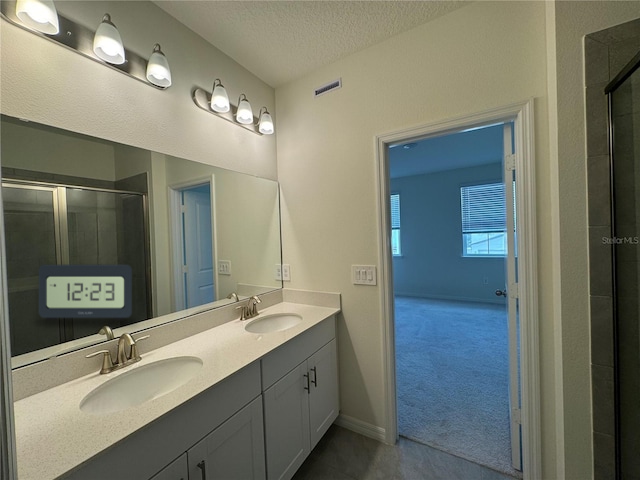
12.23
